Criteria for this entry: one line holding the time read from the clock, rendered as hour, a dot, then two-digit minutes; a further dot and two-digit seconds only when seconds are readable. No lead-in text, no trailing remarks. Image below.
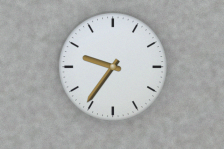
9.36
